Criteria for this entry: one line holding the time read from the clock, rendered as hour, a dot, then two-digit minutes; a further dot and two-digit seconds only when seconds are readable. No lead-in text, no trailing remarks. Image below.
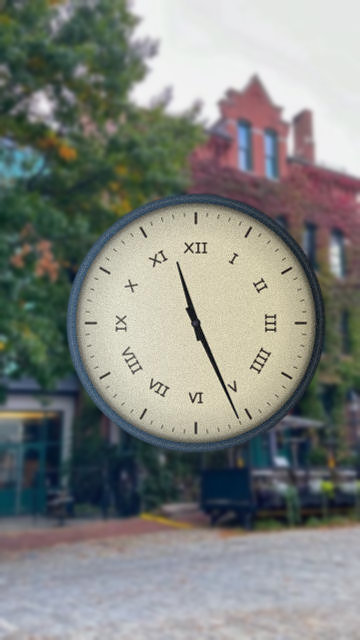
11.26
